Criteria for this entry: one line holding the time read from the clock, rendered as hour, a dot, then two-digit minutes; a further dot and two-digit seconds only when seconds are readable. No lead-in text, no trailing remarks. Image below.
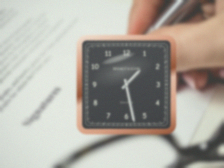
1.28
